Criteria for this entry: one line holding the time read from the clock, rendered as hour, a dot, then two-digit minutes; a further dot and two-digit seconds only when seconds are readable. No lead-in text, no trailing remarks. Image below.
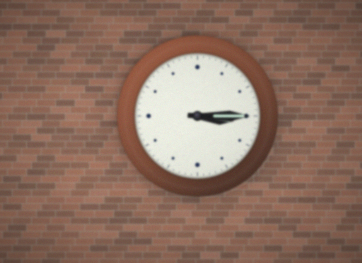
3.15
